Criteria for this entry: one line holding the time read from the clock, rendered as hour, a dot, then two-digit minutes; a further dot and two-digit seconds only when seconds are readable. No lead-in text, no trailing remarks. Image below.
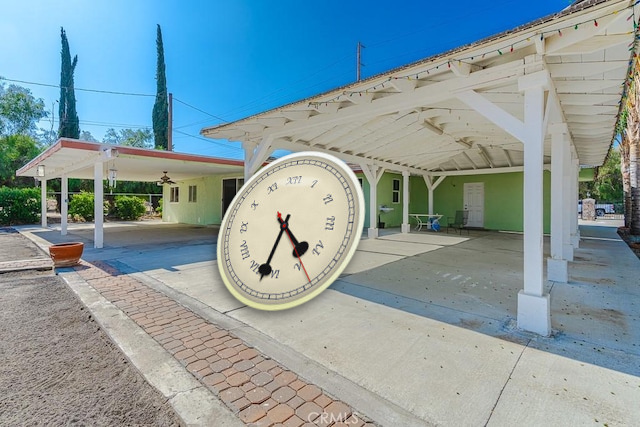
4.32.24
